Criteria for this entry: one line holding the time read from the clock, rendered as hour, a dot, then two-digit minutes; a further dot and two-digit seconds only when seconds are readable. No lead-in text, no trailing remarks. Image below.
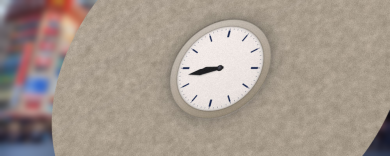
8.43
